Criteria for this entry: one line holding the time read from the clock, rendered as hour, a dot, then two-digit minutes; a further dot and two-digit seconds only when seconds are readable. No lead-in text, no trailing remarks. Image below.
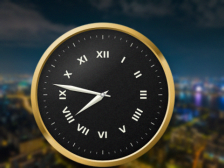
7.47
